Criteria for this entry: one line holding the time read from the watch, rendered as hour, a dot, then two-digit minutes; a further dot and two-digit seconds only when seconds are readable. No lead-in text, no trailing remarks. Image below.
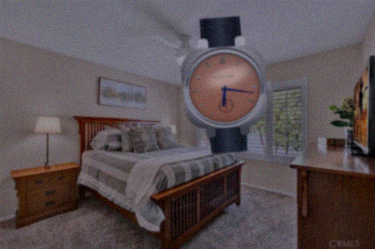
6.17
